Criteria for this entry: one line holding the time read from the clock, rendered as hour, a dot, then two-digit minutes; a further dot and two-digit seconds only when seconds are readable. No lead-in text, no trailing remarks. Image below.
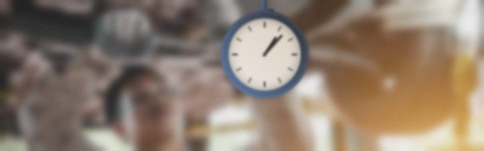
1.07
